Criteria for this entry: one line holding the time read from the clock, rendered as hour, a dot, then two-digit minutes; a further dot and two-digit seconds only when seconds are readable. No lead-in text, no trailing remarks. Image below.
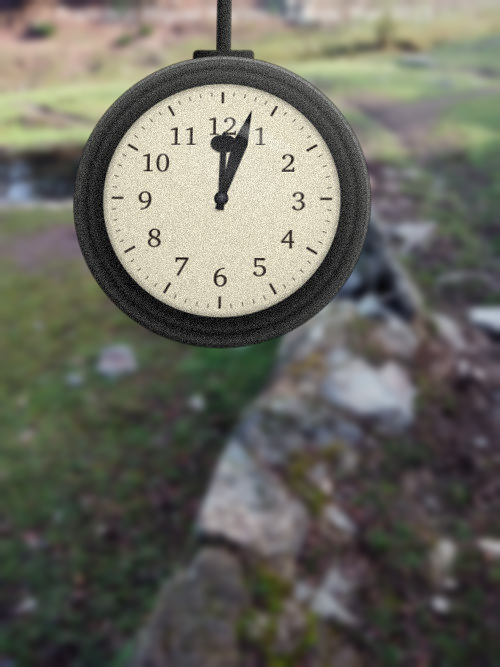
12.03
